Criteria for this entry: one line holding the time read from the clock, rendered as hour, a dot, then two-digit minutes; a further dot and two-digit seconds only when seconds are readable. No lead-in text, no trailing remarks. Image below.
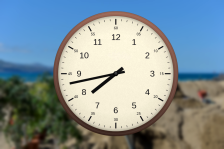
7.43
